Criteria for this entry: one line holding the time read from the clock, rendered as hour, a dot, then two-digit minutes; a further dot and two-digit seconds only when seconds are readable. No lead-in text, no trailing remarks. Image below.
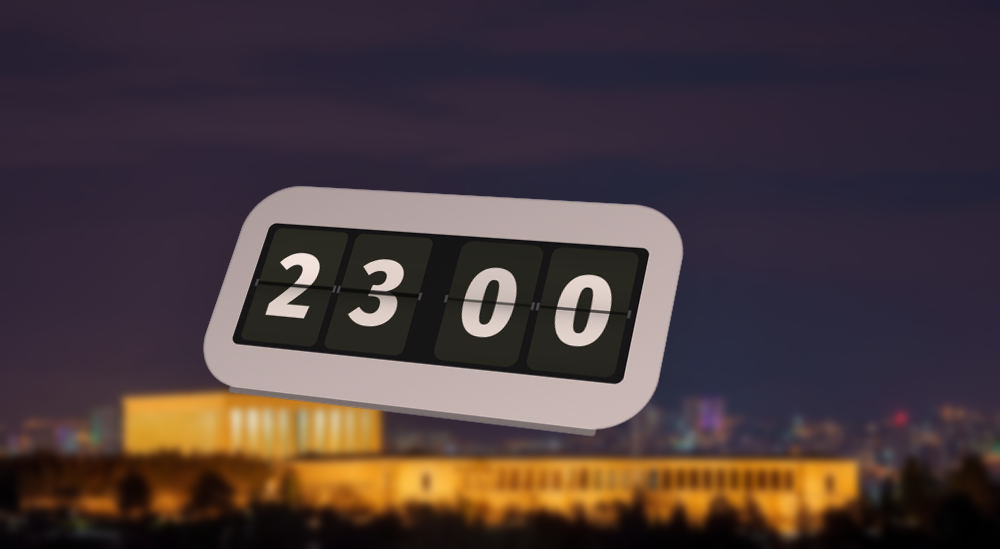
23.00
